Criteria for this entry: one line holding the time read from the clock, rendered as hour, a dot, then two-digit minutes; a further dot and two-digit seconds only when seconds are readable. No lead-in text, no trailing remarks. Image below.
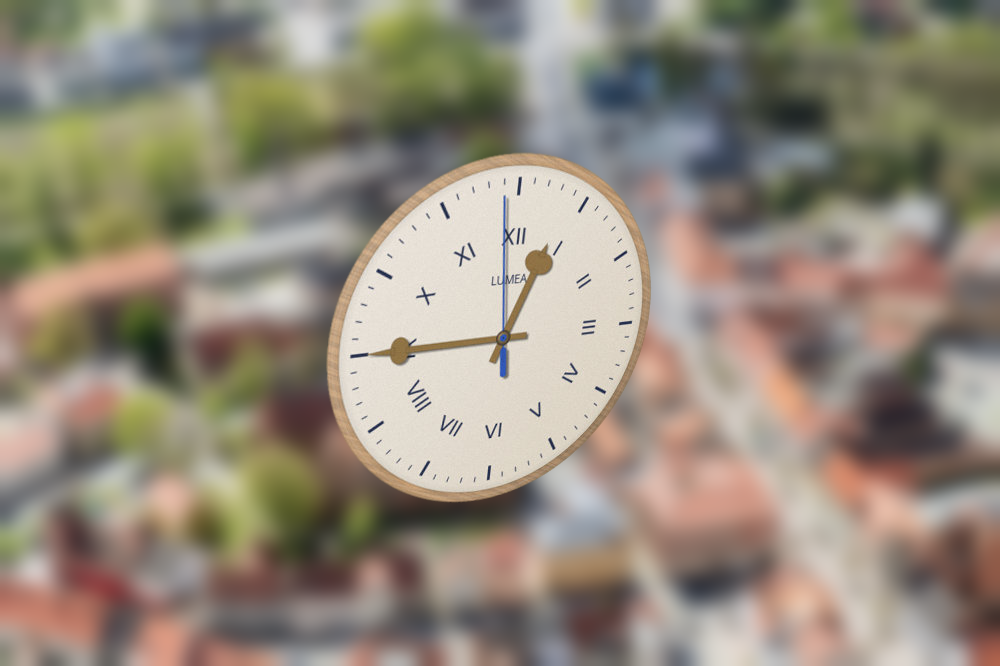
12.44.59
